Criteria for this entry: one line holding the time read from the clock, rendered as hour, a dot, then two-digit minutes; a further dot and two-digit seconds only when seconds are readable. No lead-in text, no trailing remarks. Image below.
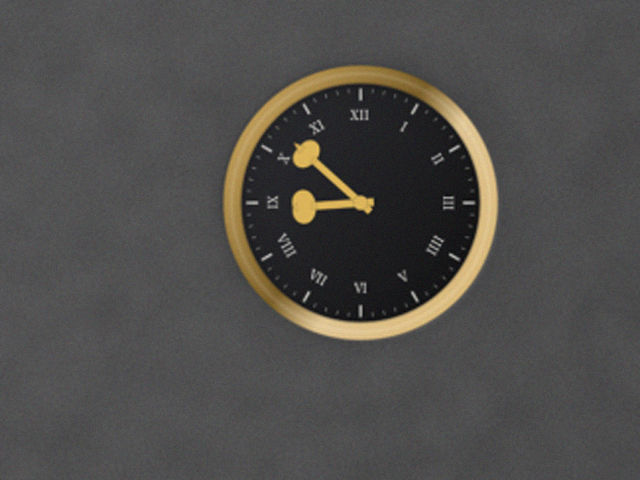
8.52
